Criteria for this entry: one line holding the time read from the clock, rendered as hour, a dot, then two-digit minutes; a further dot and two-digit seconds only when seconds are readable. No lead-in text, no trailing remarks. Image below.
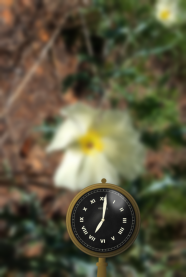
7.01
